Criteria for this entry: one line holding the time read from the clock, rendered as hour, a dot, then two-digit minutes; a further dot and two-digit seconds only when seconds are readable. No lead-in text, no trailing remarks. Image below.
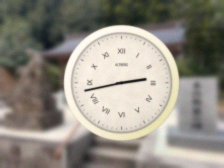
2.43
